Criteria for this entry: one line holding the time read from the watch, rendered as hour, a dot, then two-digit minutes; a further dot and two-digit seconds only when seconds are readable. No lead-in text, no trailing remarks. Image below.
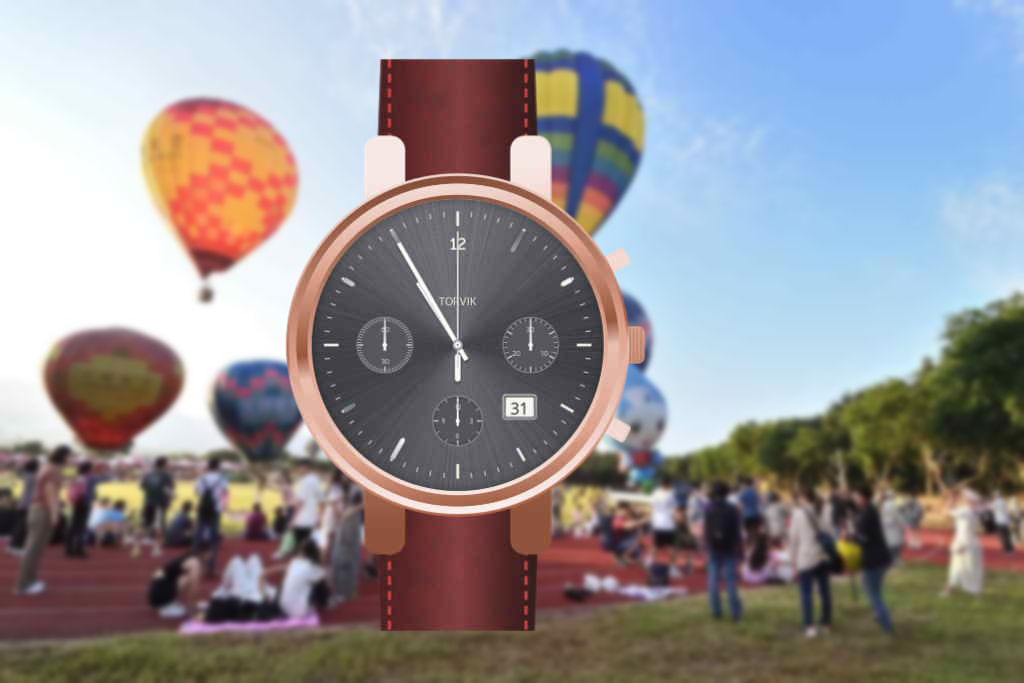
10.55
